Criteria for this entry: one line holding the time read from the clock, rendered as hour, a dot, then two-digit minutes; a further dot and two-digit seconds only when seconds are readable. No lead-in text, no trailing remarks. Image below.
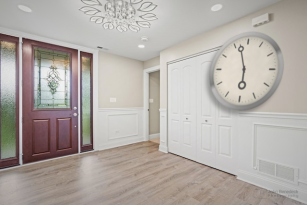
5.57
